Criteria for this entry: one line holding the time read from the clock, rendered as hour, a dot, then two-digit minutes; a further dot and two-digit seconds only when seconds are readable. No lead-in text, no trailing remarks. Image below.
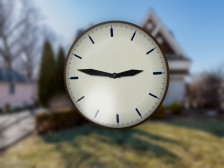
2.47
